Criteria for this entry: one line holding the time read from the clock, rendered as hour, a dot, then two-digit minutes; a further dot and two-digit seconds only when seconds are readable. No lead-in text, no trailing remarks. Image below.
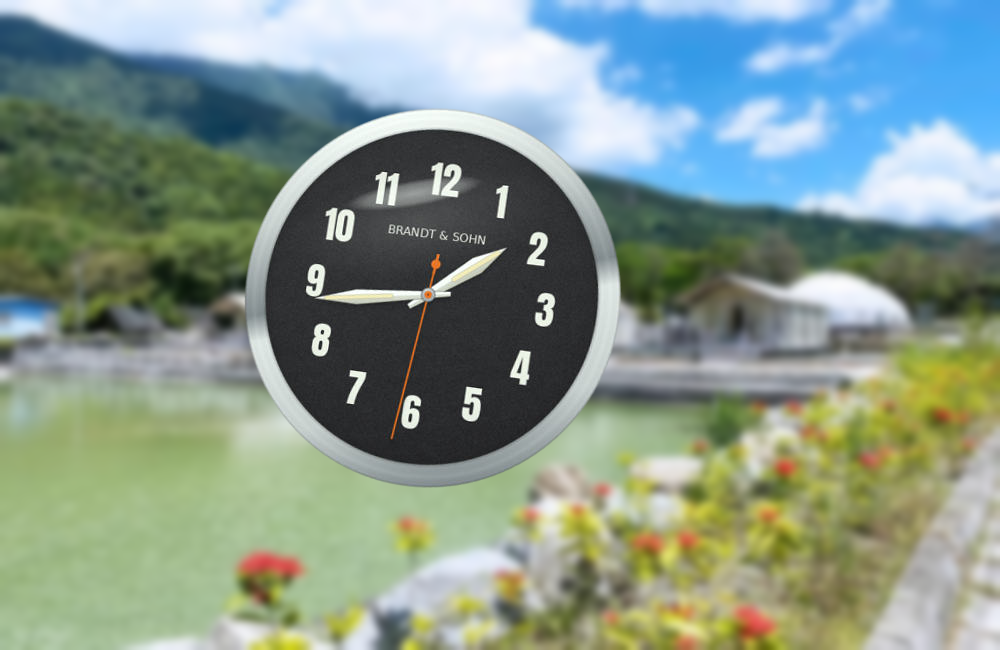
1.43.31
